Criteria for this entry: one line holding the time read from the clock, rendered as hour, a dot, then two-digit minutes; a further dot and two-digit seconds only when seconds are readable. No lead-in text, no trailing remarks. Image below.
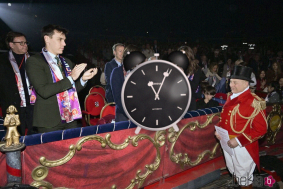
11.04
